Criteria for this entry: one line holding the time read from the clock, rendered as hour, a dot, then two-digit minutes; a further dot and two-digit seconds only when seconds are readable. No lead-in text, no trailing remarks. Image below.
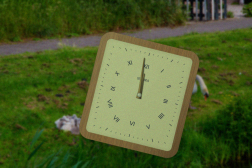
11.59
